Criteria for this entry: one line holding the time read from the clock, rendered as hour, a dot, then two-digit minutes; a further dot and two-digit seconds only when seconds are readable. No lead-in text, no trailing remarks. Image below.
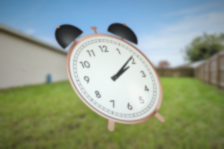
2.09
